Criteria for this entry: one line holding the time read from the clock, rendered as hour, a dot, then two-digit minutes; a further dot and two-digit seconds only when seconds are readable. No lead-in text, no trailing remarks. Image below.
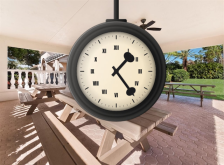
1.24
